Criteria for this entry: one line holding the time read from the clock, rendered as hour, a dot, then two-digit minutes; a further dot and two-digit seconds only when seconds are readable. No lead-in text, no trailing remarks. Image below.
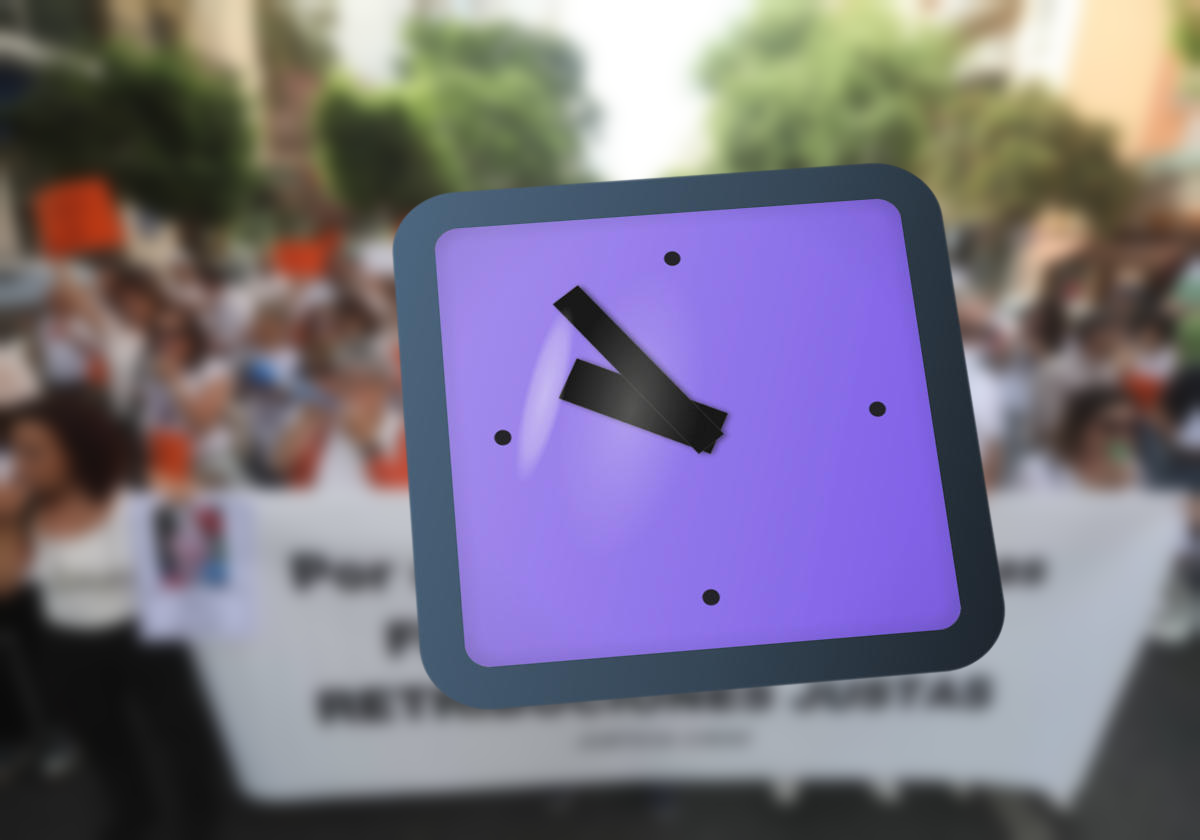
9.54
